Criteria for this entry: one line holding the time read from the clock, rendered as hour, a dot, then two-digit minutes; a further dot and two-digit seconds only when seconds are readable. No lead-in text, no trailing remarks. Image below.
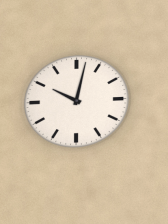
10.02
